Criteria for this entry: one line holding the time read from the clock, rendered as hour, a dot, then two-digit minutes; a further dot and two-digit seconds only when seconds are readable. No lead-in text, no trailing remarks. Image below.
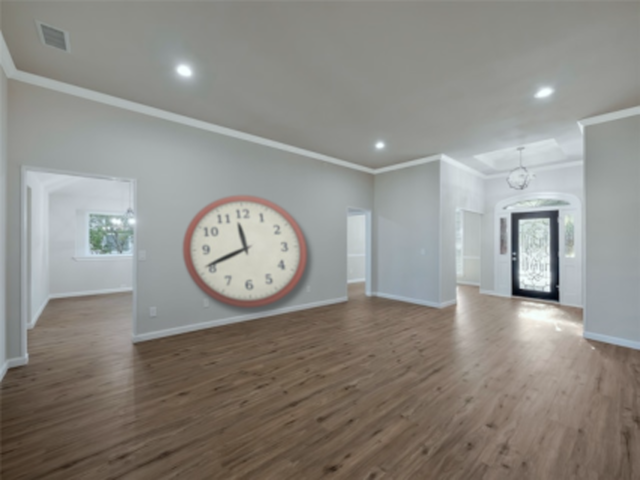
11.41
